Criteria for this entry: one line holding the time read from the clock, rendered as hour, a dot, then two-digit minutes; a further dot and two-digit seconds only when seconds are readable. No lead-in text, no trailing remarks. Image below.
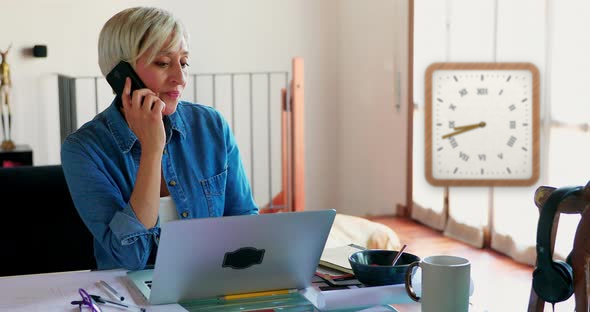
8.42
